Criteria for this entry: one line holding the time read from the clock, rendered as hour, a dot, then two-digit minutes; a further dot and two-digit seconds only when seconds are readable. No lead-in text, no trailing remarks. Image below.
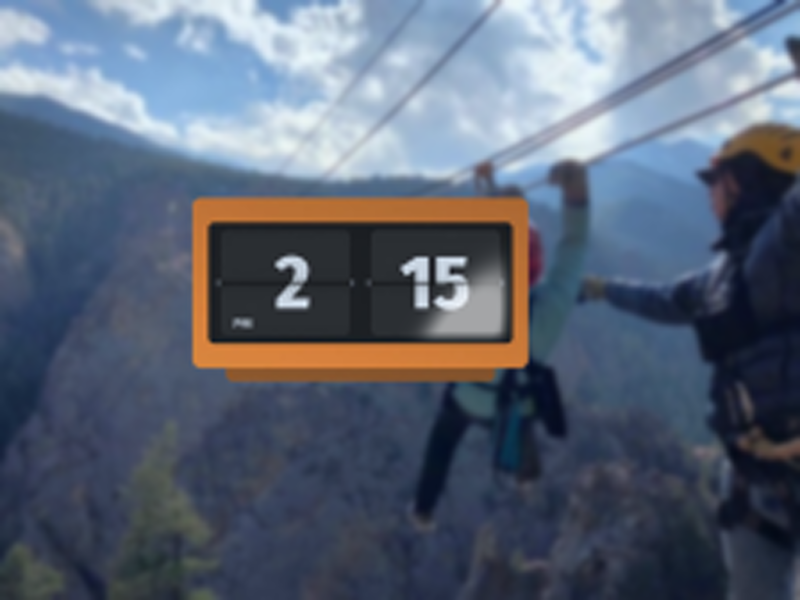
2.15
